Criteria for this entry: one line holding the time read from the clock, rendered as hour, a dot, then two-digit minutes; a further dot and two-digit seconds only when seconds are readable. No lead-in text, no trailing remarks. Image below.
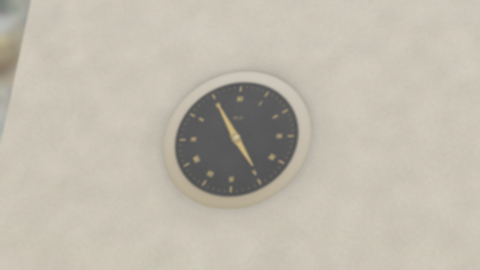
4.55
